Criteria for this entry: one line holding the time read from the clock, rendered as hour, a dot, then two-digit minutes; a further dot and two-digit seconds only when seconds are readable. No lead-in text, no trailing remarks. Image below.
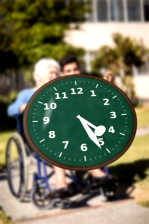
4.26
